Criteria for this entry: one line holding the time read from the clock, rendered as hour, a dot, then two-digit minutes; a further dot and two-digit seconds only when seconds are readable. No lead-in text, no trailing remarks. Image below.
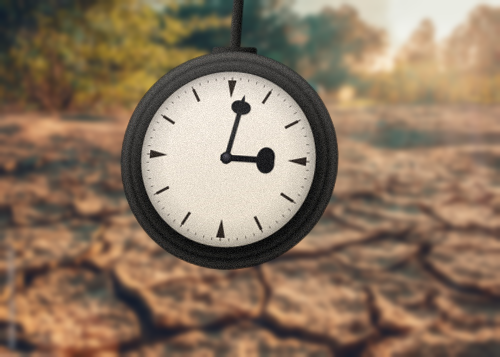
3.02
